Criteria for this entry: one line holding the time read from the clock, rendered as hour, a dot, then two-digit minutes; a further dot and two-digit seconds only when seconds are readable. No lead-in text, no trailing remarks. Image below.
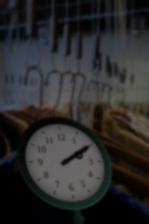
2.10
